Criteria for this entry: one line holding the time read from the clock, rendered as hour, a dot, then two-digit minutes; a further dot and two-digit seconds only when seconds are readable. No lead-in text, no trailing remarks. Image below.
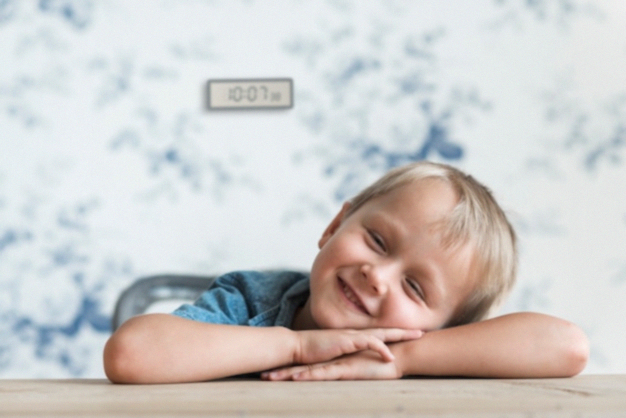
10.07
